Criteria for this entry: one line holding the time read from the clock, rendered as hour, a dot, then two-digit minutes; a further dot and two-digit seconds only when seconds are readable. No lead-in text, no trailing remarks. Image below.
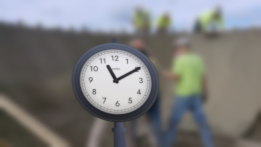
11.10
